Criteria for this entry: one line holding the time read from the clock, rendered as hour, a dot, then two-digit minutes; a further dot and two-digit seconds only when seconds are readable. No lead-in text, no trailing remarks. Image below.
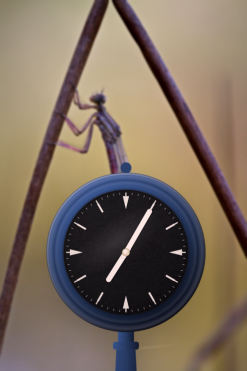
7.05
